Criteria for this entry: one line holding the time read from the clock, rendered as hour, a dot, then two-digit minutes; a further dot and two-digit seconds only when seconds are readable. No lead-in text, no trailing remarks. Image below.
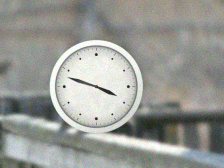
3.48
